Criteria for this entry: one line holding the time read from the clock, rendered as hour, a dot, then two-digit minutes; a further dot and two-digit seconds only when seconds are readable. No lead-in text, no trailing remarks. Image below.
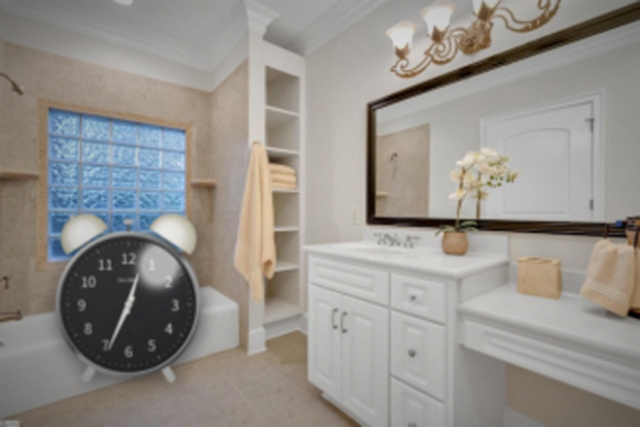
12.34
